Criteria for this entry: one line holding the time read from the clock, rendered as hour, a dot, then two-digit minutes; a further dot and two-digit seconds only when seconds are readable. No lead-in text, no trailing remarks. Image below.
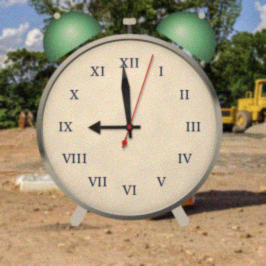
8.59.03
